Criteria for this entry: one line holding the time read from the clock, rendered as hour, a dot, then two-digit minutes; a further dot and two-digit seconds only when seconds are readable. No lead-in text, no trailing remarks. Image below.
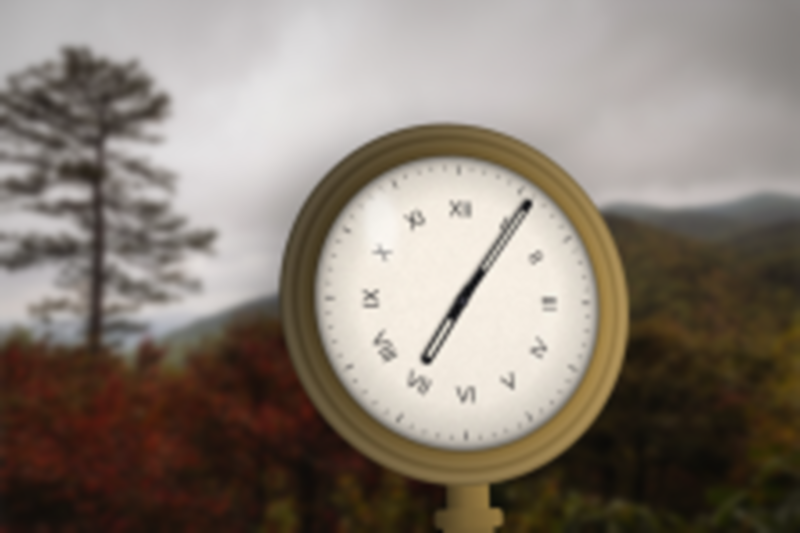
7.06
